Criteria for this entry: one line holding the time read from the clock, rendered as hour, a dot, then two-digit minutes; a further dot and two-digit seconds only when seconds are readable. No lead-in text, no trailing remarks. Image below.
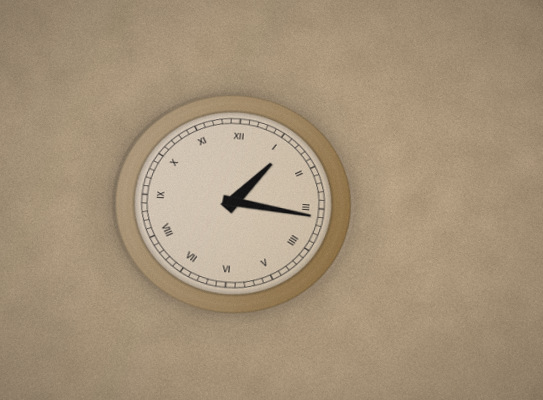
1.16
